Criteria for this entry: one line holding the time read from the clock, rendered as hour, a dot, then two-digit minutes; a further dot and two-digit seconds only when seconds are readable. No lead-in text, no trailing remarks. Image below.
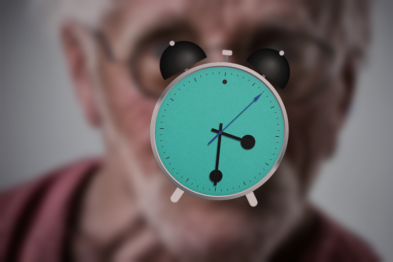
3.30.07
